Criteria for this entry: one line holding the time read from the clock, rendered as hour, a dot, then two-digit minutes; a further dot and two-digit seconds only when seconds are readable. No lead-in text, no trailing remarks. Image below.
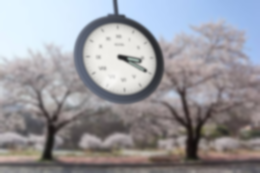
3.20
